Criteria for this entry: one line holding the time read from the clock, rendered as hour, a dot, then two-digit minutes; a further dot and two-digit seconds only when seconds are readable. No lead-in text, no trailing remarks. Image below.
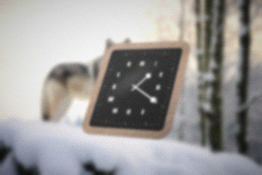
1.20
